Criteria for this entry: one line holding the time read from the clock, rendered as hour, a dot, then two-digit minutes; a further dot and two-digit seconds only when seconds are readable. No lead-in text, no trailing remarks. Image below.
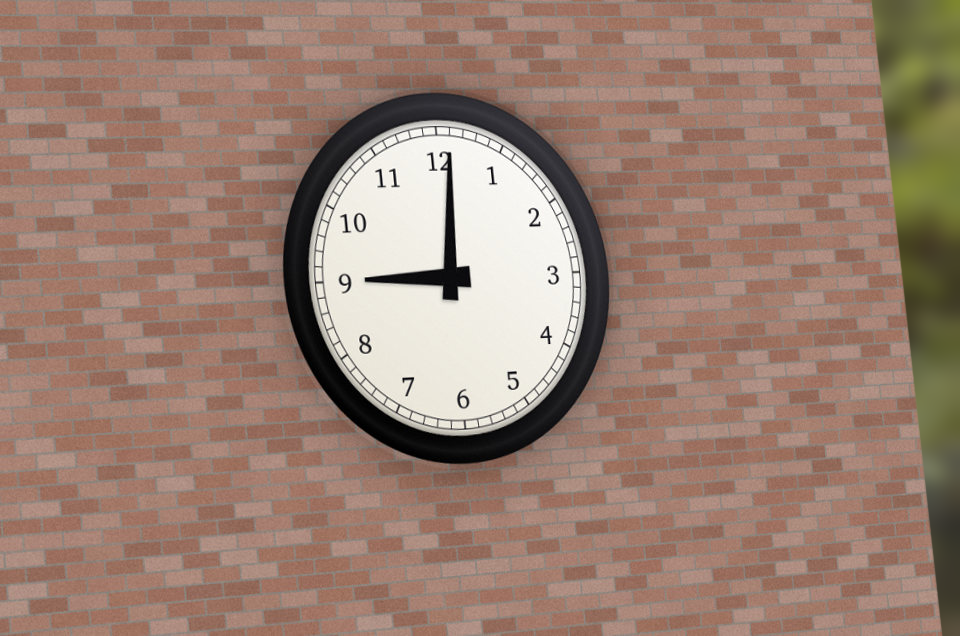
9.01
